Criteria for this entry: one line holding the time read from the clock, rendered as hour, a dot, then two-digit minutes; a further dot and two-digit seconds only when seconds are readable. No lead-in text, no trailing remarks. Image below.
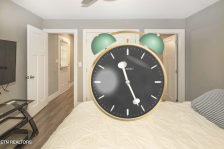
11.26
